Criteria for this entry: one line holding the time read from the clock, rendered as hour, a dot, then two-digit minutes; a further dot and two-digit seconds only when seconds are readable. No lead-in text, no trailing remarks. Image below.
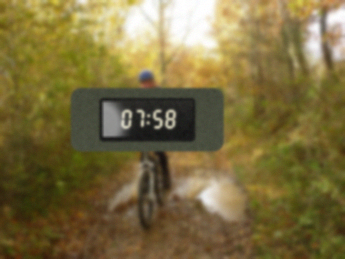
7.58
